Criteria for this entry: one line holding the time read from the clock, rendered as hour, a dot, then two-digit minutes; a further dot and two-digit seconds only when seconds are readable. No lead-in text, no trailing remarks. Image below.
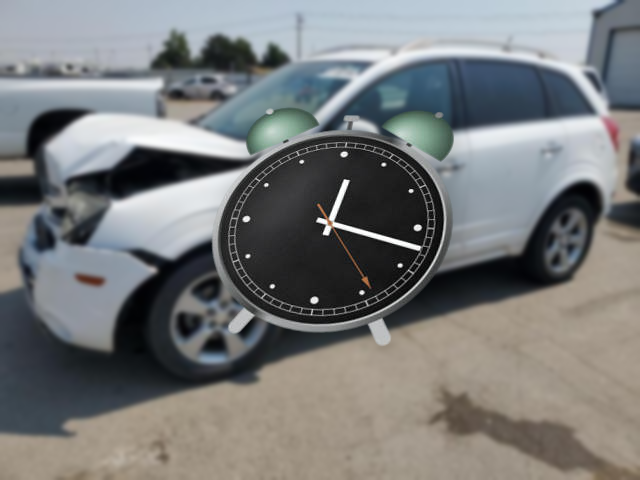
12.17.24
